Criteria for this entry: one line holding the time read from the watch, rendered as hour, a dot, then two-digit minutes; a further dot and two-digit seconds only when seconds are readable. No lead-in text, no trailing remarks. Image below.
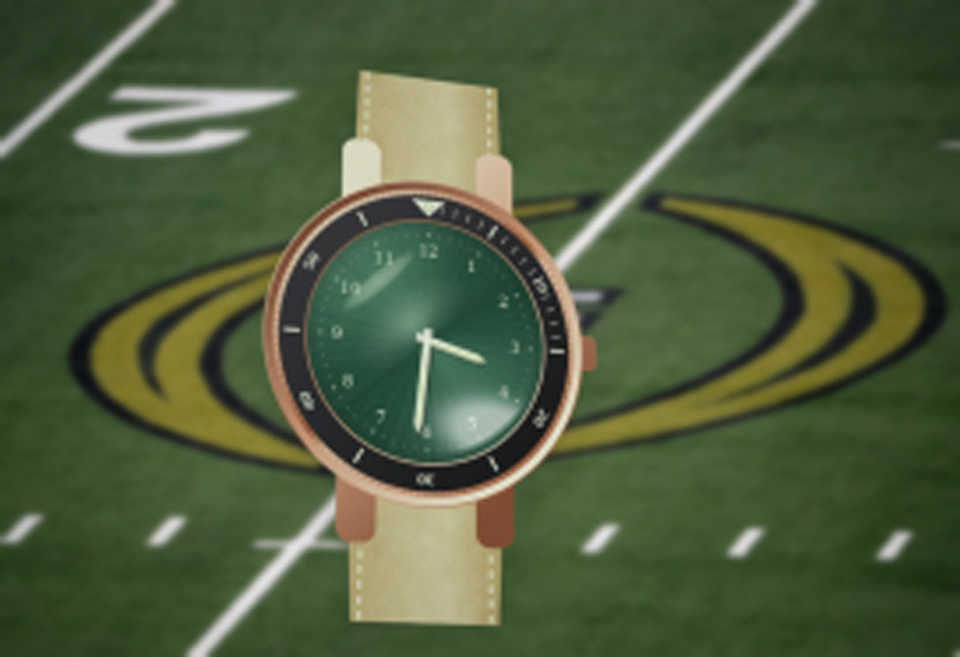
3.31
